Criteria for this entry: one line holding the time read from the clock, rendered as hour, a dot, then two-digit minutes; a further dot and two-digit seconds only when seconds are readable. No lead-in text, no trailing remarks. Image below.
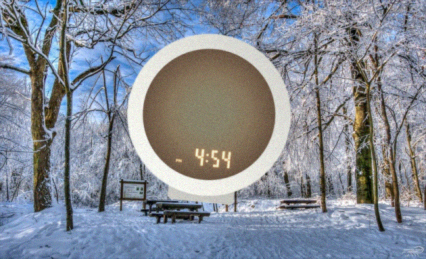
4.54
